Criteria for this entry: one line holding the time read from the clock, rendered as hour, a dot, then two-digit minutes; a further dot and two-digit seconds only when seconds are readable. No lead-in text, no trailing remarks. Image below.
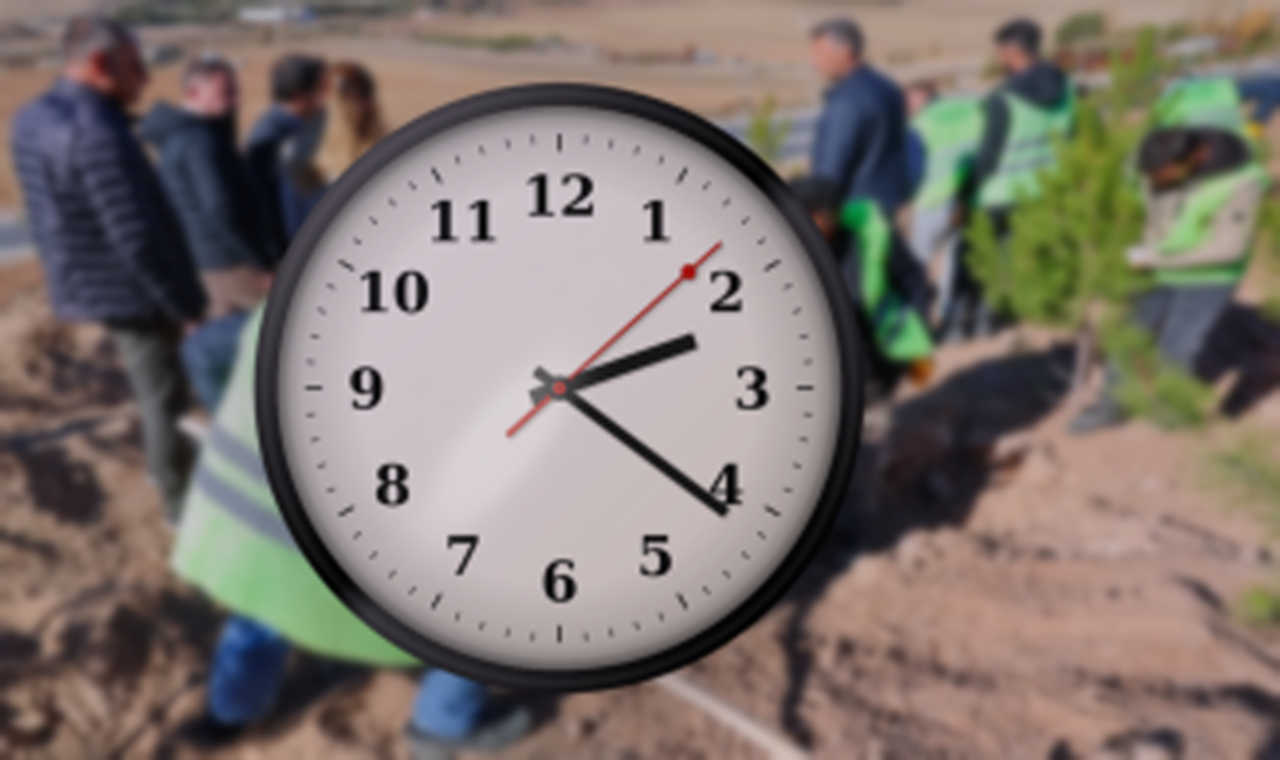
2.21.08
